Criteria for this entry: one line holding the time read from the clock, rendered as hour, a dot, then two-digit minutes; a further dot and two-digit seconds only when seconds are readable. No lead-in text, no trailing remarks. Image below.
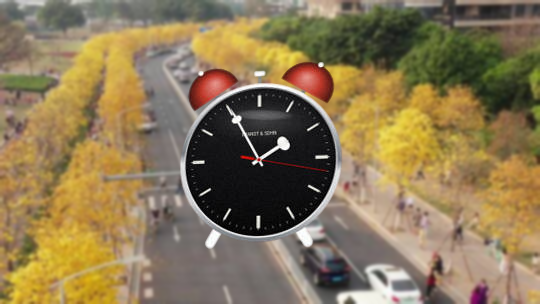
1.55.17
